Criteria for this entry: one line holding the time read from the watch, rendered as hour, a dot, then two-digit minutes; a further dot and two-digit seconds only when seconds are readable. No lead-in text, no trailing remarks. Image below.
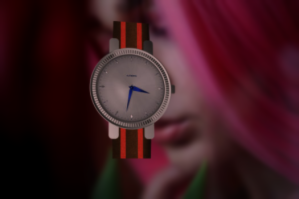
3.32
